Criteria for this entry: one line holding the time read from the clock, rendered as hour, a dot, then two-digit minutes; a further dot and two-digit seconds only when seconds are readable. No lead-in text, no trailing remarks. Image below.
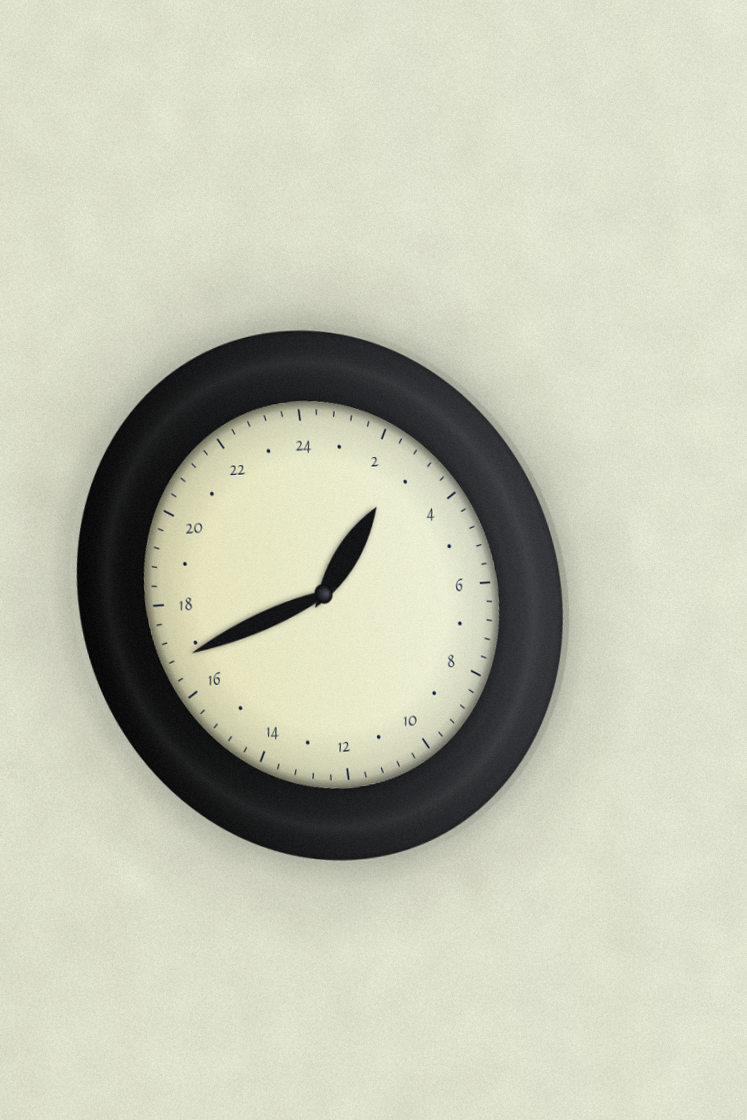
2.42
